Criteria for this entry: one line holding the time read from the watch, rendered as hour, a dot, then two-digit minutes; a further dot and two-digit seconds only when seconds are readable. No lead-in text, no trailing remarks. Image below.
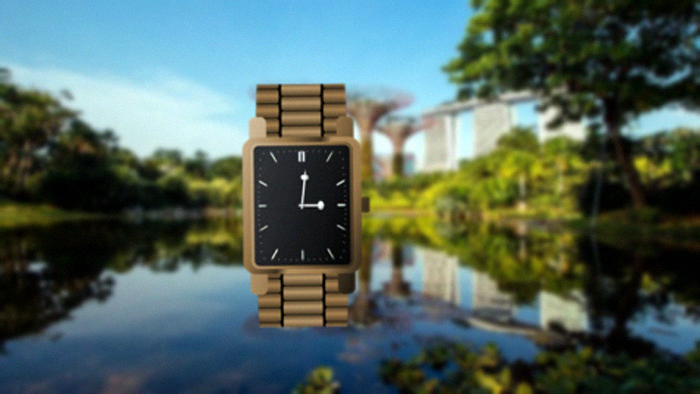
3.01
